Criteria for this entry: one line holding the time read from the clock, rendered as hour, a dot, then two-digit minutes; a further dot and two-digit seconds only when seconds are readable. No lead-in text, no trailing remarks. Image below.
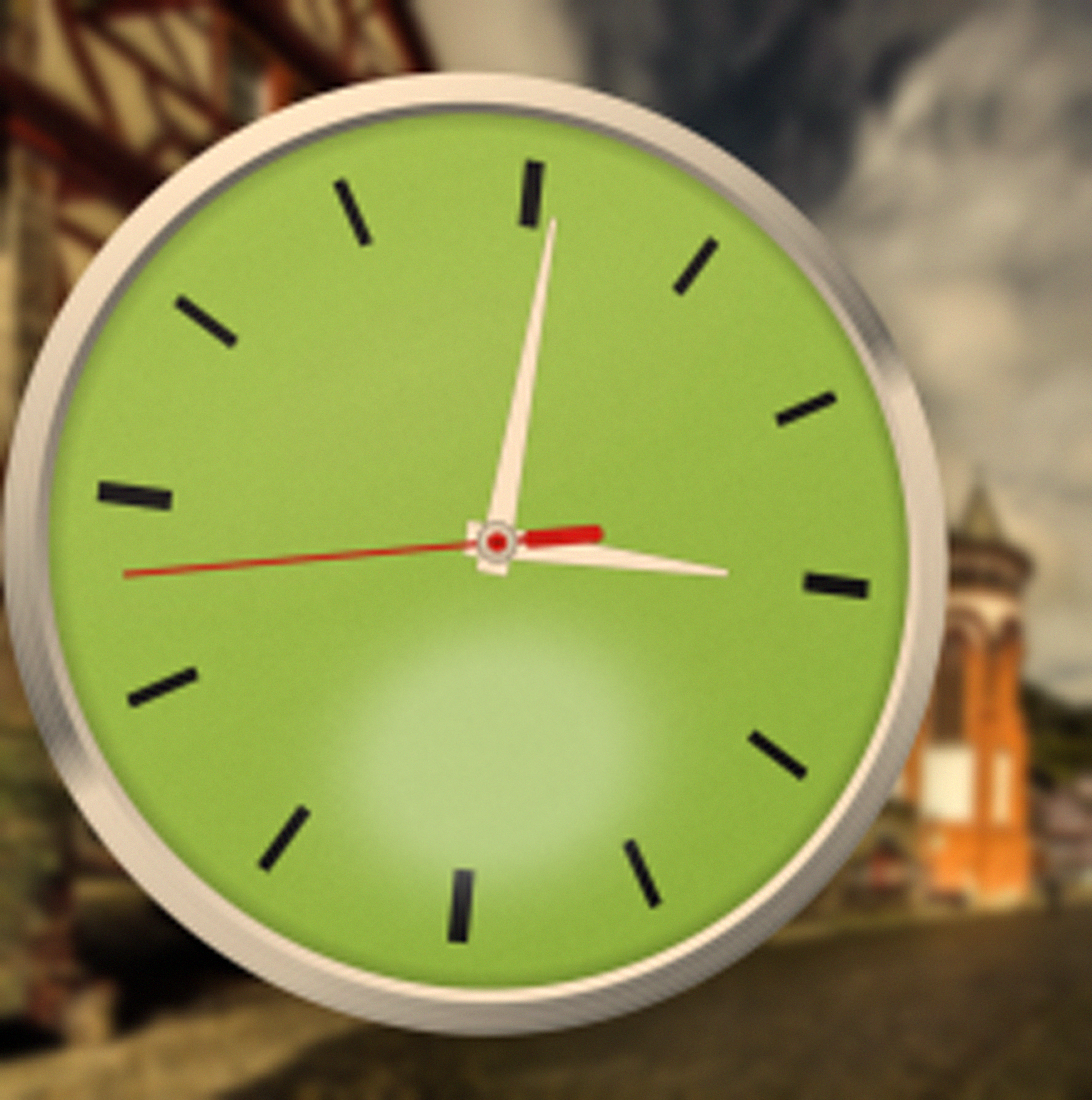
3.00.43
